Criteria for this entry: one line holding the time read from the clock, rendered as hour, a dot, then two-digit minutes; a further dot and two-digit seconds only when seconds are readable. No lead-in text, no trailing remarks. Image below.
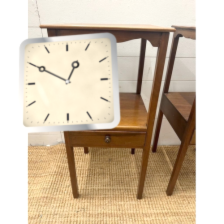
12.50
